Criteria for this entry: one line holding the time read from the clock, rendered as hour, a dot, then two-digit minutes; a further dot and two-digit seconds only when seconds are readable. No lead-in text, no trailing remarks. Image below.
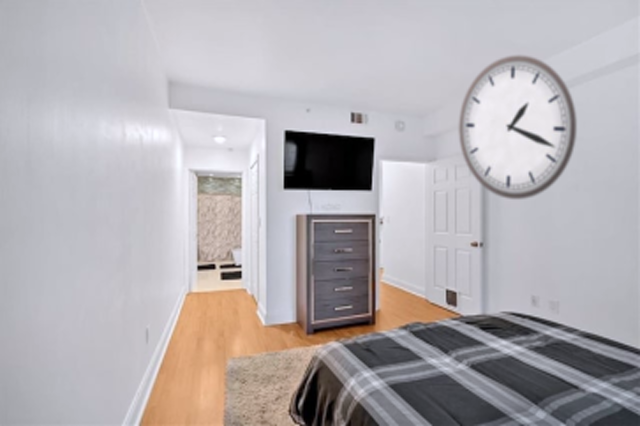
1.18
